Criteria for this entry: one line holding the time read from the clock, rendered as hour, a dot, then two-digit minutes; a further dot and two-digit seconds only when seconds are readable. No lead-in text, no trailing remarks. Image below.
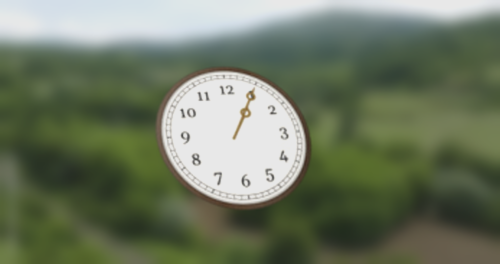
1.05
